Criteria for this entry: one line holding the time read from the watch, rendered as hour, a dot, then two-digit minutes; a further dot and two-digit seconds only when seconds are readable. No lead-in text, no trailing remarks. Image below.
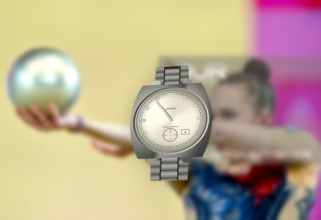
10.54
